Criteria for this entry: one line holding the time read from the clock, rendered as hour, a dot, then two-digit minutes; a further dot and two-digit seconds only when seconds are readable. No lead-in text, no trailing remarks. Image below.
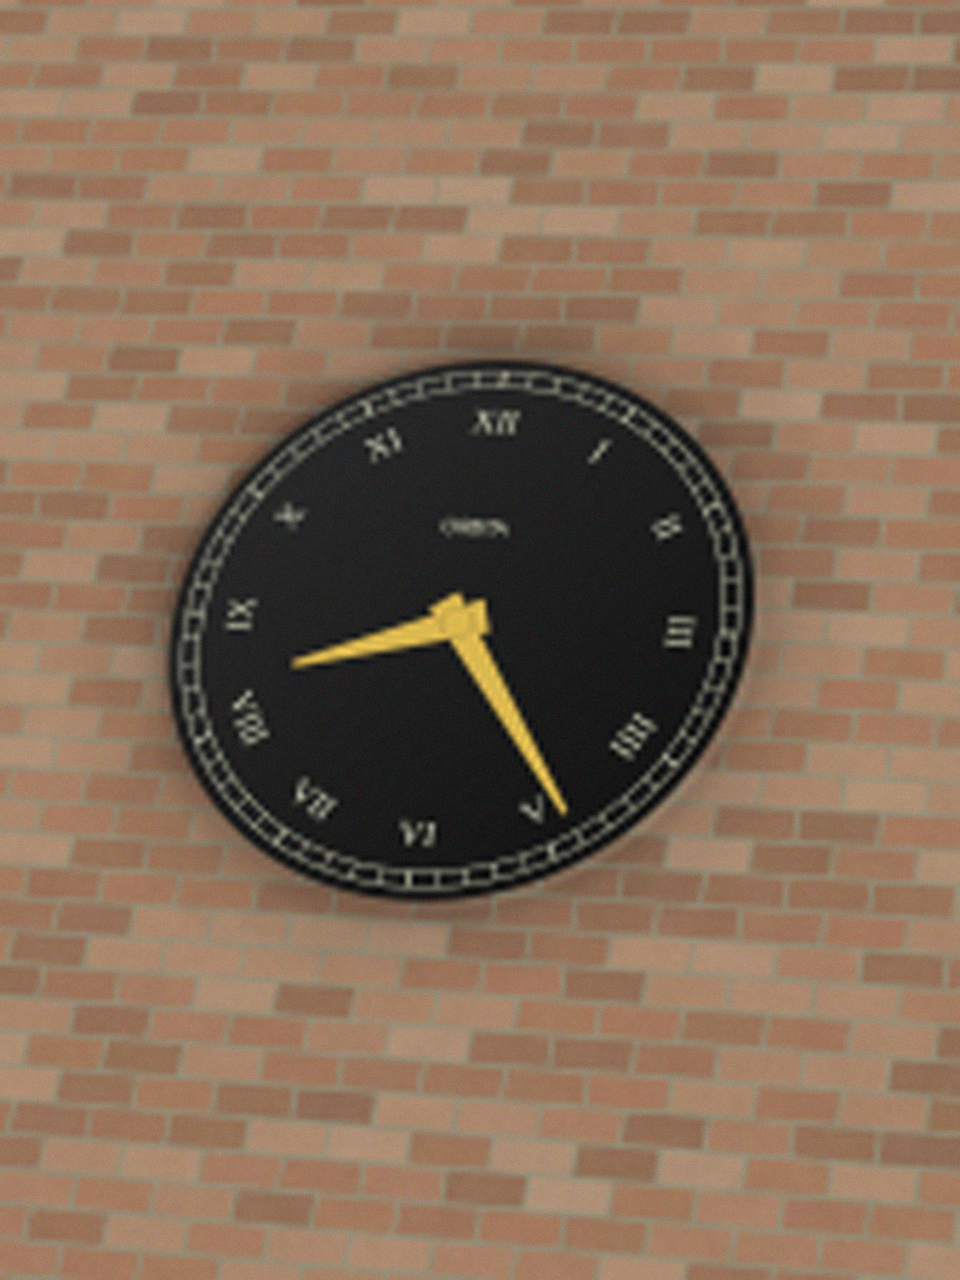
8.24
